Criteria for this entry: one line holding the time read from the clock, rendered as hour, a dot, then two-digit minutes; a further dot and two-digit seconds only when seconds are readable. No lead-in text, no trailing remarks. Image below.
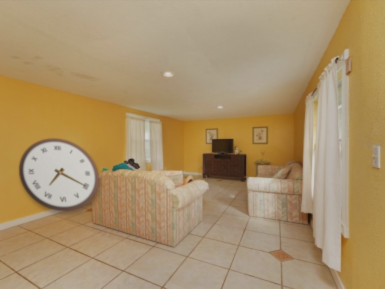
7.20
